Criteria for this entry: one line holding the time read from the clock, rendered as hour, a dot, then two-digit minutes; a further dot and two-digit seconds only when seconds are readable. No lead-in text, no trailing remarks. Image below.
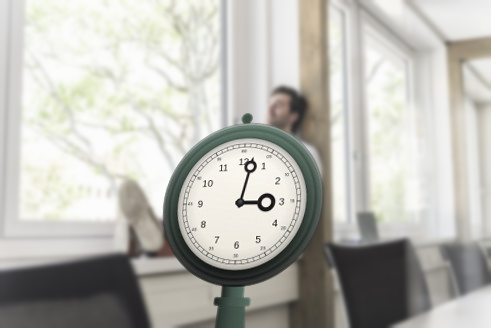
3.02
